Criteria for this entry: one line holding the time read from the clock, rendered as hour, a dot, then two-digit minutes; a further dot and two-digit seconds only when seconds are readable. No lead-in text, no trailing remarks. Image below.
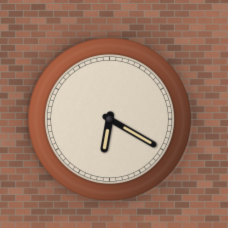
6.20
